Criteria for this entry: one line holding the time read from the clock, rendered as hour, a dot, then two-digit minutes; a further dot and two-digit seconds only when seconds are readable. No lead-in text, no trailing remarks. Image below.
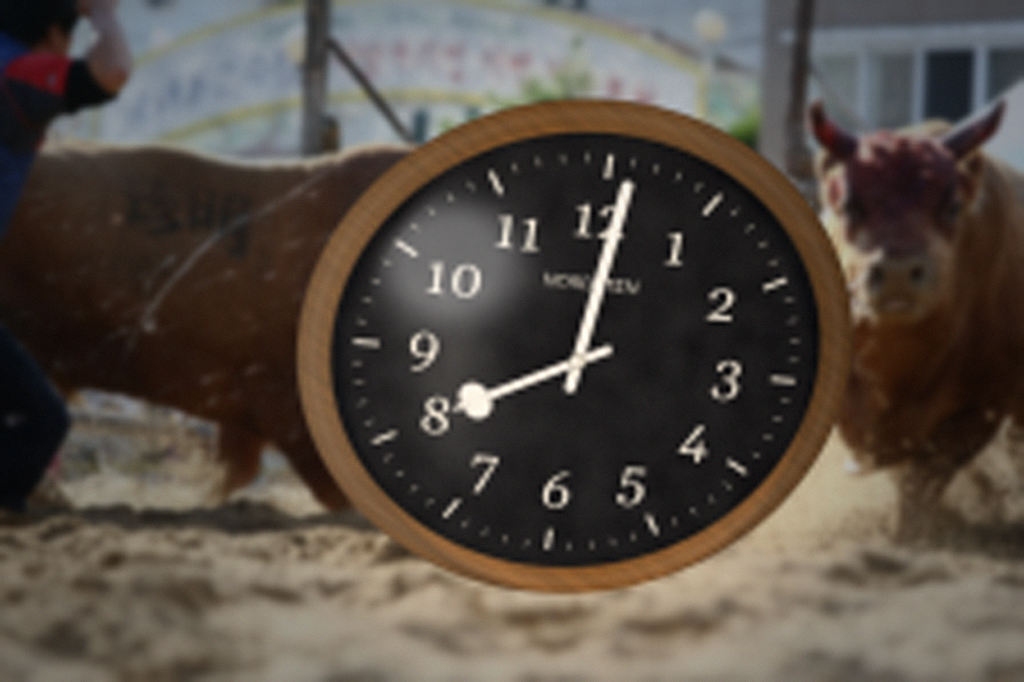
8.01
